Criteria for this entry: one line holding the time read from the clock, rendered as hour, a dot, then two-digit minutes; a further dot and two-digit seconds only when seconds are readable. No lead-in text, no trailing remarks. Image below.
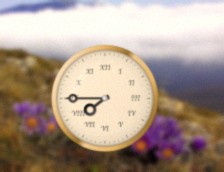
7.45
